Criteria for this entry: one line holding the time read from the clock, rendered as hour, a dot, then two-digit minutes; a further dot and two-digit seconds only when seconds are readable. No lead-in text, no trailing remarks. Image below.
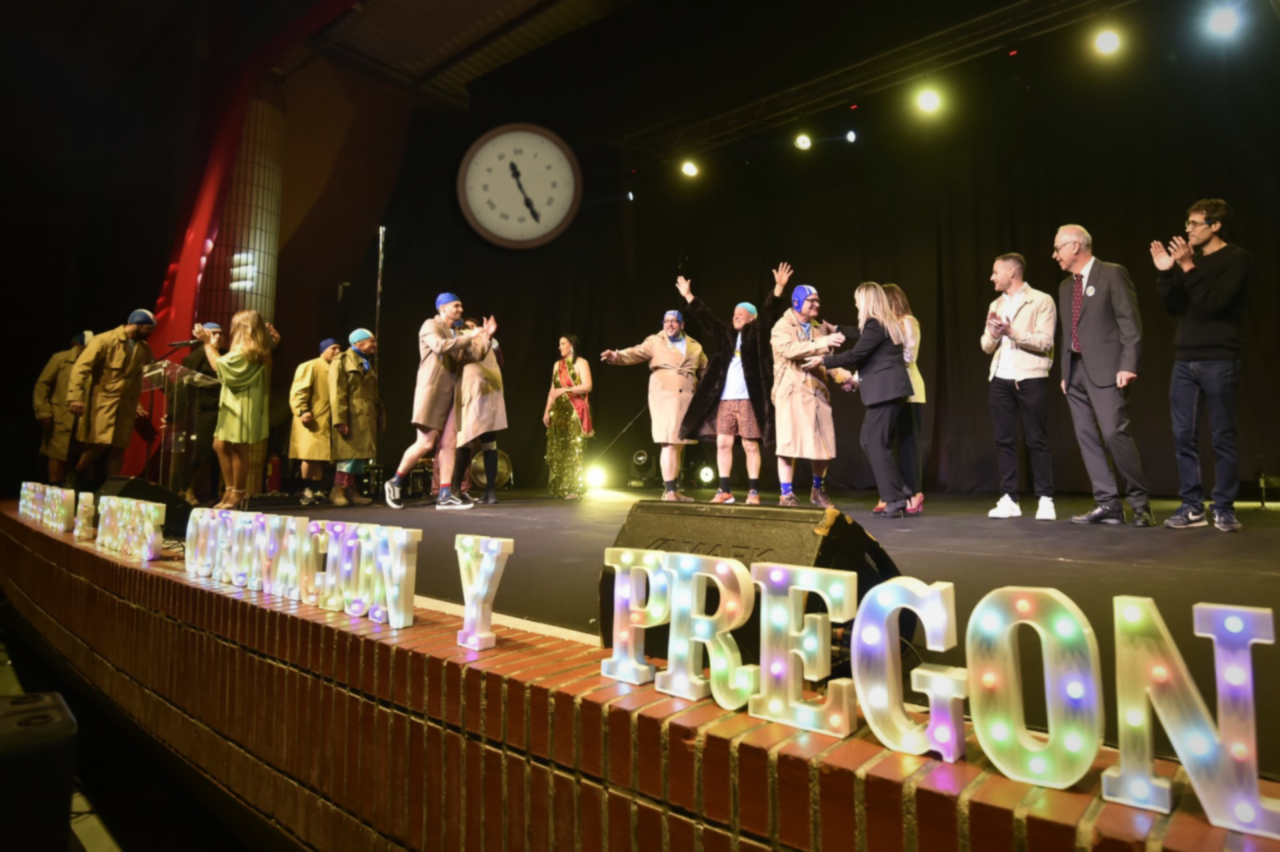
11.26
